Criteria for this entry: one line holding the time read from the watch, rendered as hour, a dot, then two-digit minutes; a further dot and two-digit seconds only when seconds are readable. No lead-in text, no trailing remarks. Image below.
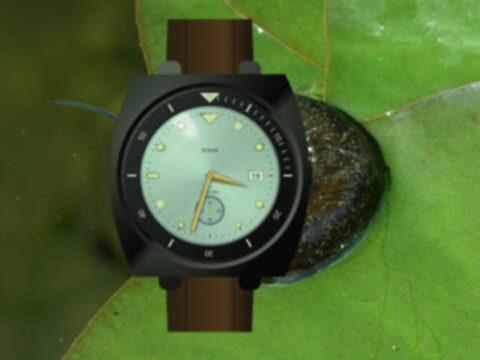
3.33
